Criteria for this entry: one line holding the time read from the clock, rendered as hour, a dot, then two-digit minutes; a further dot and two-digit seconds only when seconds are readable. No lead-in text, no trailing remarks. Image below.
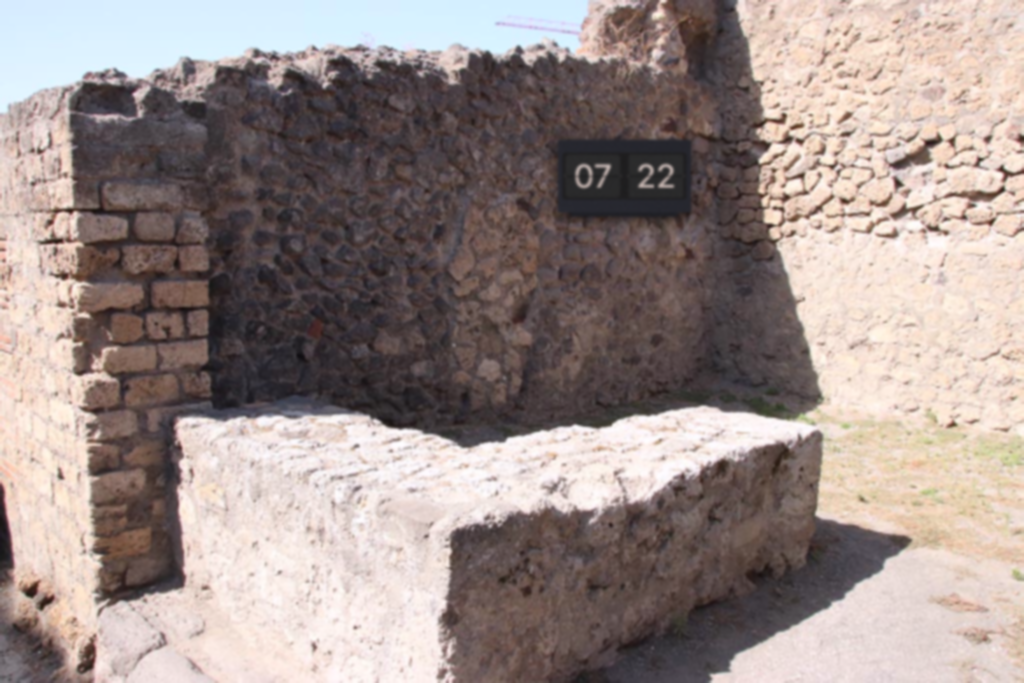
7.22
